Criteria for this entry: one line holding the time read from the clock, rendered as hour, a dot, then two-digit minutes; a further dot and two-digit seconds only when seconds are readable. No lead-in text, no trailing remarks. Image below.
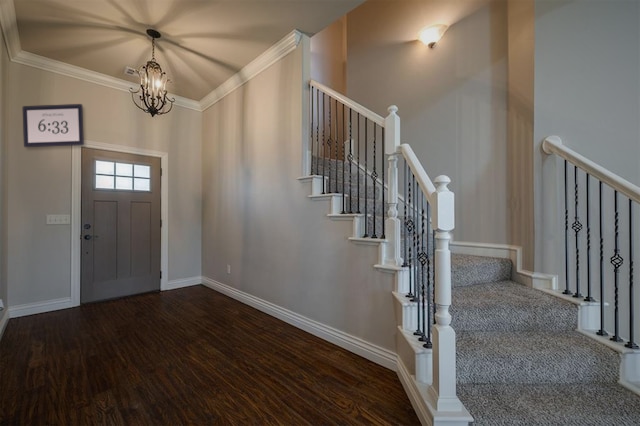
6.33
